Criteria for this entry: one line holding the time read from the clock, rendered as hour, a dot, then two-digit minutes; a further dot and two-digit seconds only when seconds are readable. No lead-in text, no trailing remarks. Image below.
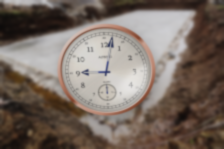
9.02
